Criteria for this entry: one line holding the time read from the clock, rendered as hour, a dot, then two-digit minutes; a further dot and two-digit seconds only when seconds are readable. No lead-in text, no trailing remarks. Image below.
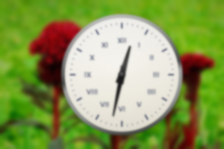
12.32
